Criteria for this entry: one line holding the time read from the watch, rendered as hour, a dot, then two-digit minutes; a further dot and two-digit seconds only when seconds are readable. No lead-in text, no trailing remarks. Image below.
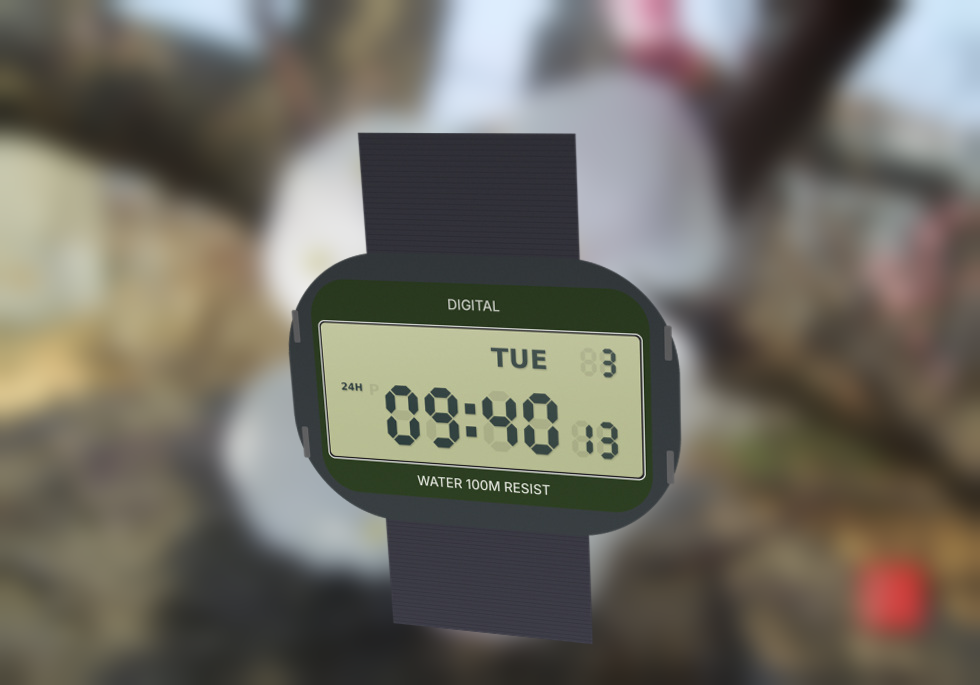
9.40.13
